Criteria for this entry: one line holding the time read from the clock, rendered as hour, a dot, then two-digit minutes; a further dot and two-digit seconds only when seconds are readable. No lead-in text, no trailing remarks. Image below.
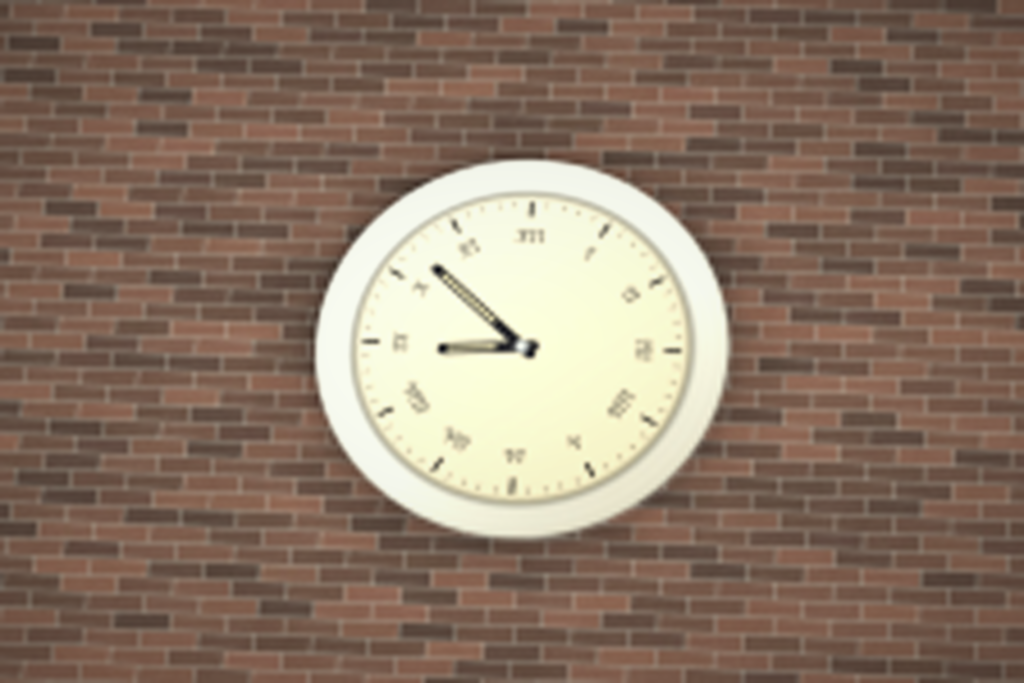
8.52
